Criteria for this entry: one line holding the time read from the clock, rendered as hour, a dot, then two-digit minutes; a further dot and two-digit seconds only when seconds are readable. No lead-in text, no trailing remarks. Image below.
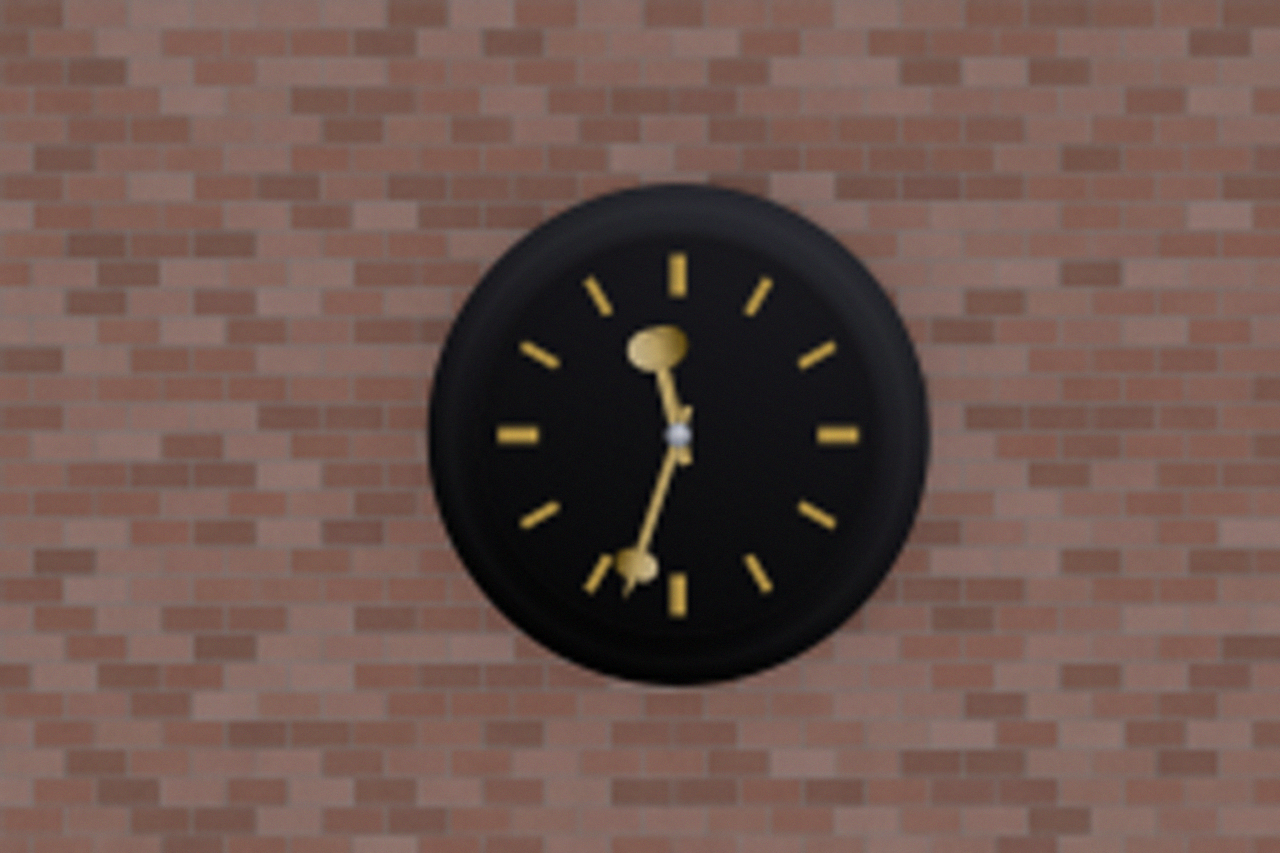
11.33
